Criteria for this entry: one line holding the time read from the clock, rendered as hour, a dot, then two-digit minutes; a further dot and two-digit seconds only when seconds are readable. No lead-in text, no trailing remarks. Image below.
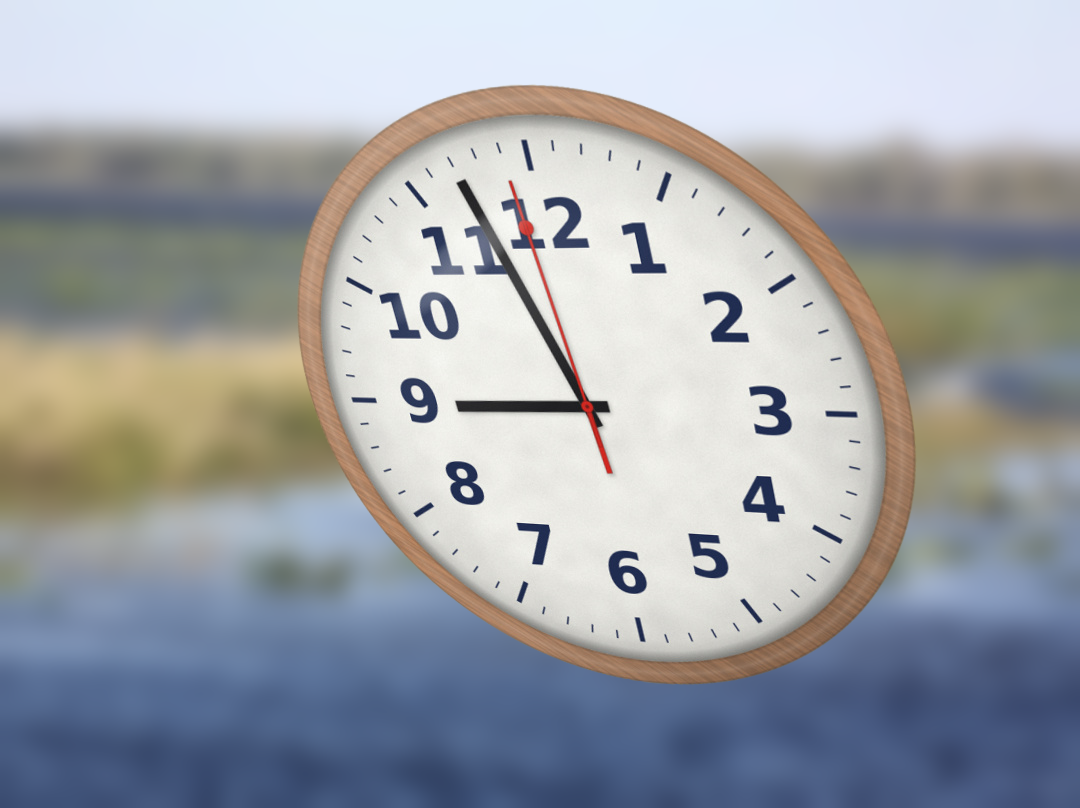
8.56.59
